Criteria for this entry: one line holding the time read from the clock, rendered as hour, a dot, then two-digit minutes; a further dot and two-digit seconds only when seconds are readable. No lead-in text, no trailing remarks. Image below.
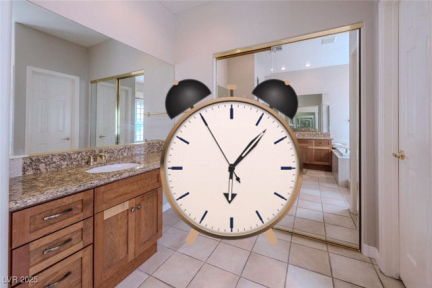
6.06.55
